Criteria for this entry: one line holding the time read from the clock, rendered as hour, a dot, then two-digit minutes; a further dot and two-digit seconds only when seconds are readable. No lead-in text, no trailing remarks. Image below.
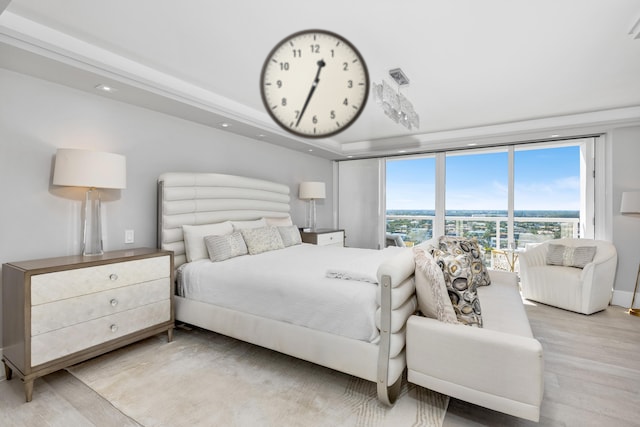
12.34
